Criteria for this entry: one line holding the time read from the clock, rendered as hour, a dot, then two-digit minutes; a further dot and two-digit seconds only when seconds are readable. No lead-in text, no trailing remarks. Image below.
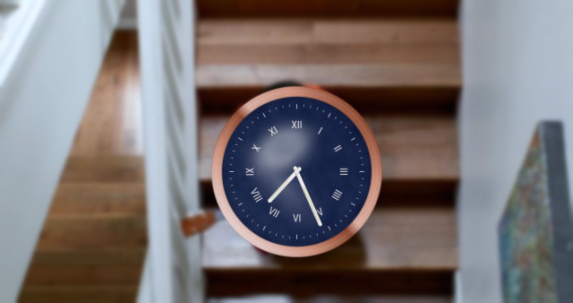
7.26
